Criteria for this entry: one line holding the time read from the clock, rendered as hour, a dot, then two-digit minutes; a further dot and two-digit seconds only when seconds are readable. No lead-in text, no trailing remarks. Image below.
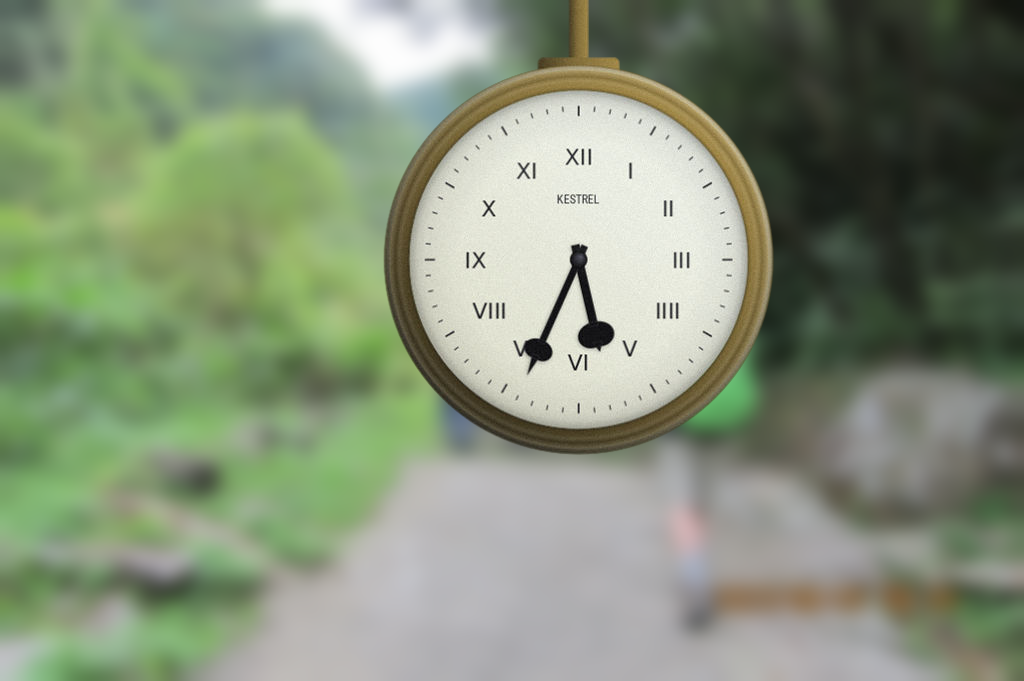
5.34
